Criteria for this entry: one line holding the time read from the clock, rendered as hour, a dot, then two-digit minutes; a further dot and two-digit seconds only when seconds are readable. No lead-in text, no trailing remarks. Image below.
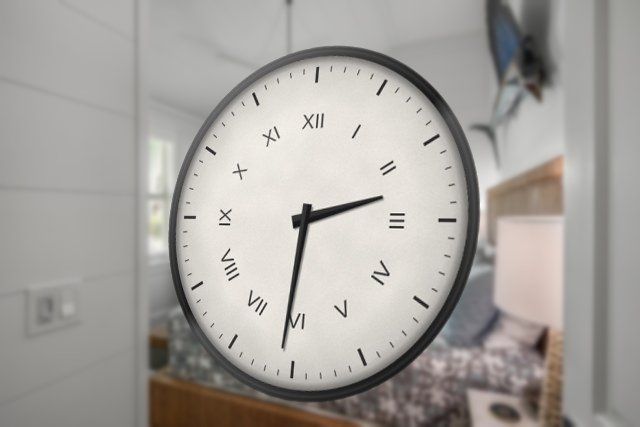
2.31
